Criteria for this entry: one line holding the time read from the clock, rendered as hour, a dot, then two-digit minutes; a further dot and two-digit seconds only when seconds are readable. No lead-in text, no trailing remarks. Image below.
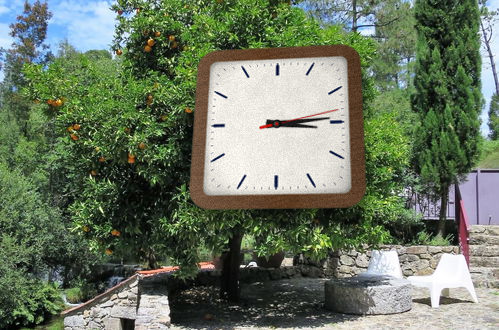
3.14.13
